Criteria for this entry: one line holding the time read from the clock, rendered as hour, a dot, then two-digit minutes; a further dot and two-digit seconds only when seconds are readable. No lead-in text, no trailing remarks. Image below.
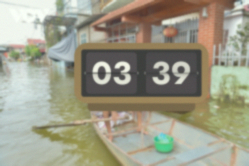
3.39
